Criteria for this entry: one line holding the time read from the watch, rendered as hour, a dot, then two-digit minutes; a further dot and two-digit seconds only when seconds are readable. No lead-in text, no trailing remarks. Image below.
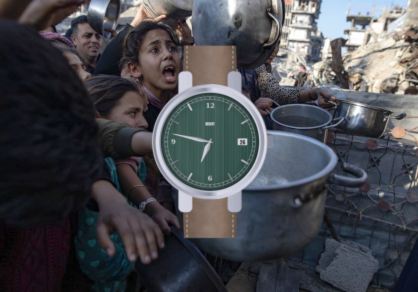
6.47
